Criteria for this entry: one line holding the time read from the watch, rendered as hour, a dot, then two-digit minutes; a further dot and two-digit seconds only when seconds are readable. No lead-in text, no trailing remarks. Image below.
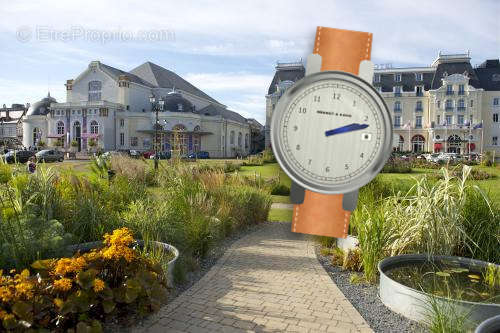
2.12
